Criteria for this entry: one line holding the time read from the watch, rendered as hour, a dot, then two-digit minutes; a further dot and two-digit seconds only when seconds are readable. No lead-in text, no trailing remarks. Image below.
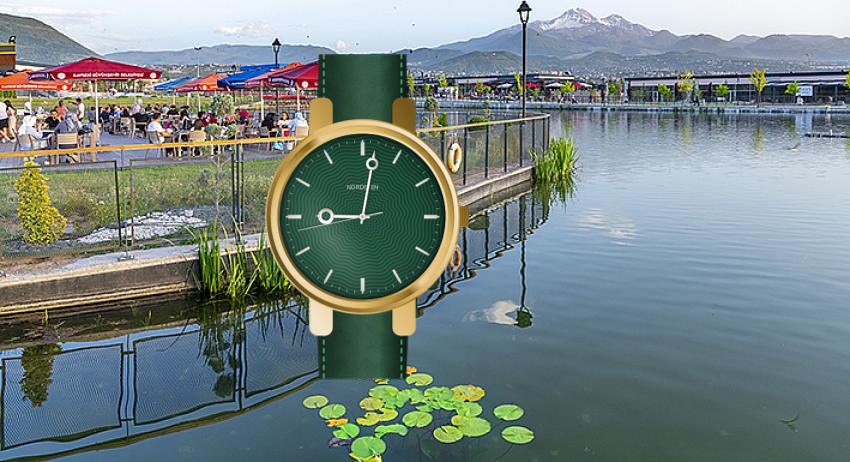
9.01.43
